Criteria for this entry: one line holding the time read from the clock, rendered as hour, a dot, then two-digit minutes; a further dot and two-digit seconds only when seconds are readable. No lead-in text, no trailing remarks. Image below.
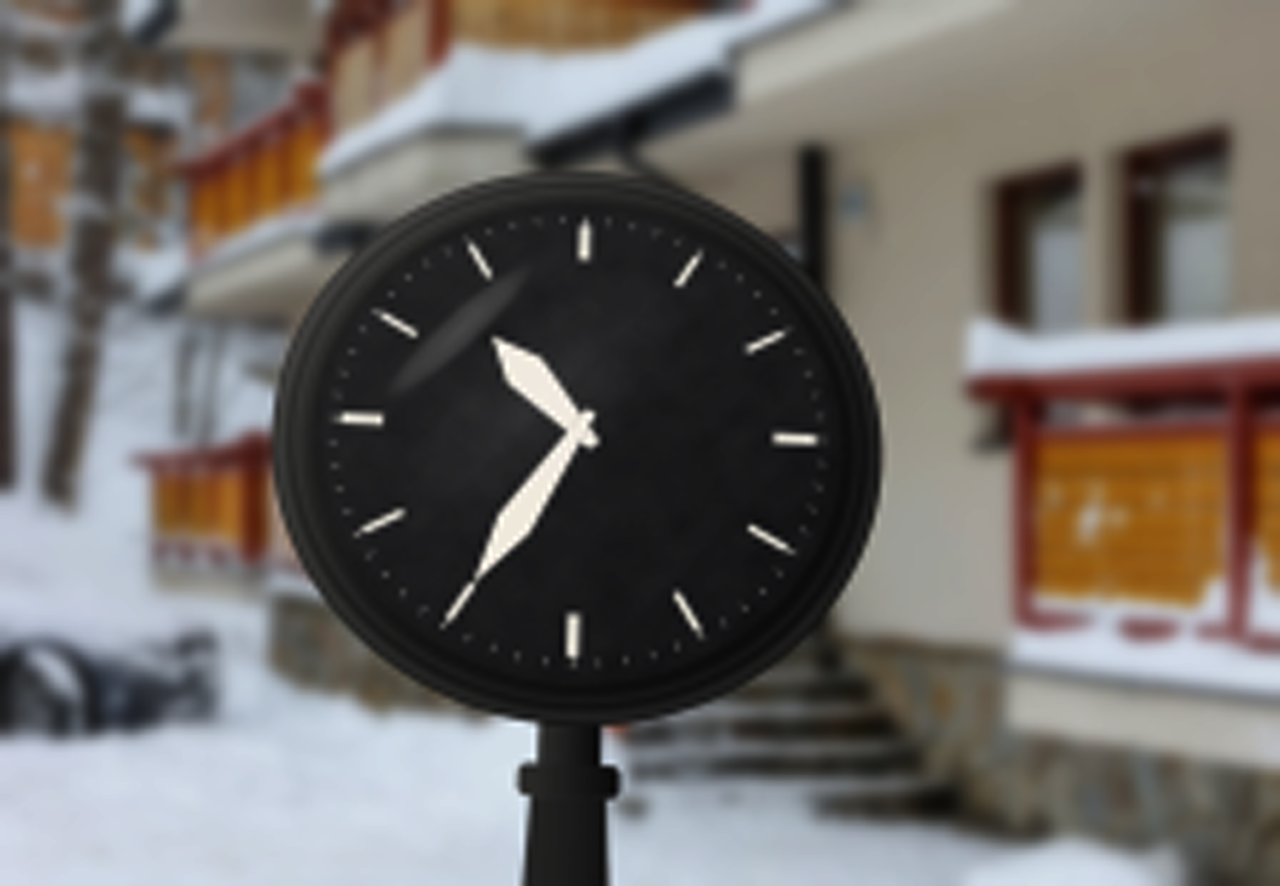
10.35
